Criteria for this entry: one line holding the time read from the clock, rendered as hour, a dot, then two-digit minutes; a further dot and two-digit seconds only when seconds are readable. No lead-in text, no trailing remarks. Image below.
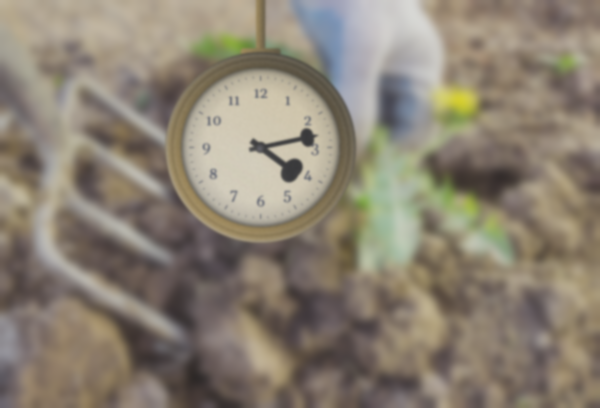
4.13
